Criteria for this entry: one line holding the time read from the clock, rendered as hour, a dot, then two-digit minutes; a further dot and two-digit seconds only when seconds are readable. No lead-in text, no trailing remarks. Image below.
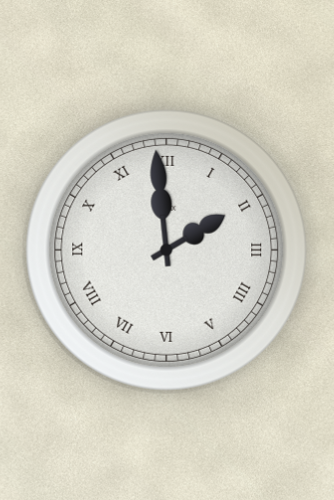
1.59
